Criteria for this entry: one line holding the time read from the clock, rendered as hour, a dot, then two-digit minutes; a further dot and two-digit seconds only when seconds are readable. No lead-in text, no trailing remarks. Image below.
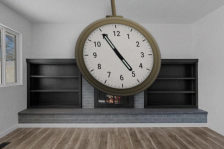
4.55
